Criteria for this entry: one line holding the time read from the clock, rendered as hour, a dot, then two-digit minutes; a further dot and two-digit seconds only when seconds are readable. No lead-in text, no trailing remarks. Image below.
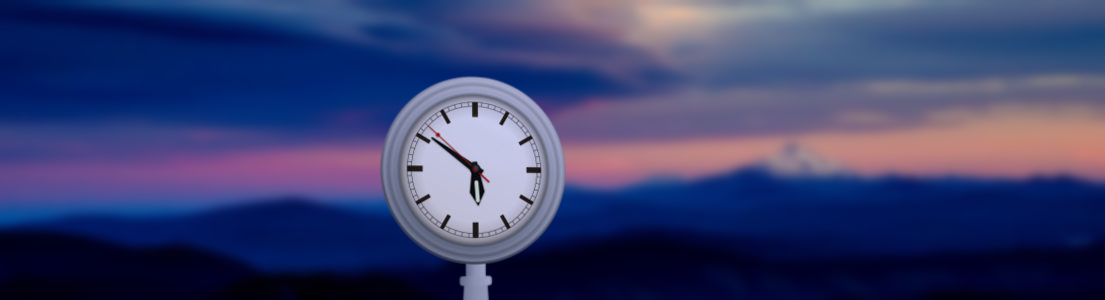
5.50.52
